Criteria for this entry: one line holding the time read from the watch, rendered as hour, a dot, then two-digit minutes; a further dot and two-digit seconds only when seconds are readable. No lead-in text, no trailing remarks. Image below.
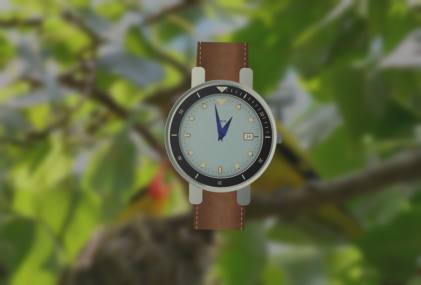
12.58
